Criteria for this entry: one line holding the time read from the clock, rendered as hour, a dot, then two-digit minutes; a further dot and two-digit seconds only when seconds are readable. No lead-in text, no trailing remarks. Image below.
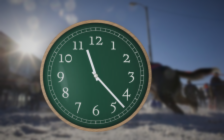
11.23
